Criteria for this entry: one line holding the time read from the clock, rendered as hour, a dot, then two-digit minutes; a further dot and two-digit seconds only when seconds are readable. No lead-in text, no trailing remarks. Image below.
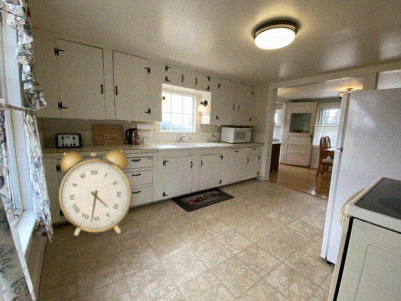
4.32
